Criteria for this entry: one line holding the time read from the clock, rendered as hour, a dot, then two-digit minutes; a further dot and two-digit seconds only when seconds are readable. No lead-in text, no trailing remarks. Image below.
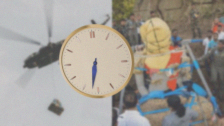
6.32
